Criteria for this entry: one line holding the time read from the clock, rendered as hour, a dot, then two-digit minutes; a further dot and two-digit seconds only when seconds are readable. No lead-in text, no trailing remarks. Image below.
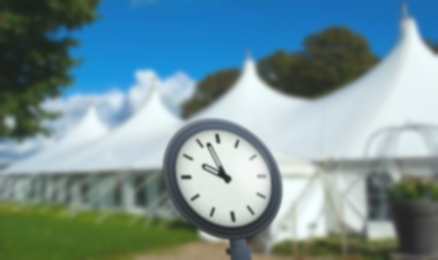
9.57
